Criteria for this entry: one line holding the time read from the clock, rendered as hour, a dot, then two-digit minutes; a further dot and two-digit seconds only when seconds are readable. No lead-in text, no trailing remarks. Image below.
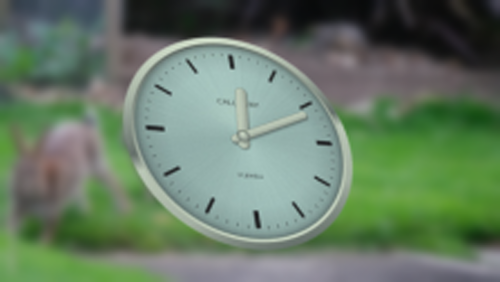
12.11
